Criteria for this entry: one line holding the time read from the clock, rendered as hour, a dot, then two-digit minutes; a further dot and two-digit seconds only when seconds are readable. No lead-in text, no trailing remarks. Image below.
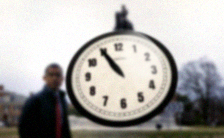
10.55
